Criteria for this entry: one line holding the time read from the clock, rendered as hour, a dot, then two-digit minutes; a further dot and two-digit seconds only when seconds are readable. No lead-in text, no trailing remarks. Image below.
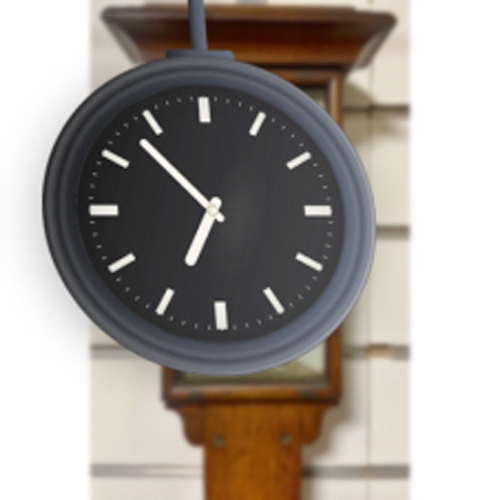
6.53
